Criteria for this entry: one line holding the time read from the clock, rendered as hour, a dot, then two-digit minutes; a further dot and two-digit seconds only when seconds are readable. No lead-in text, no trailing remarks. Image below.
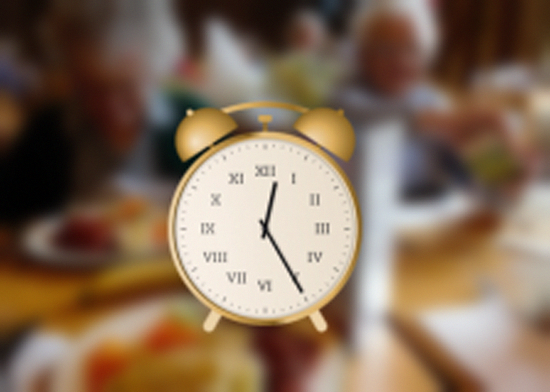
12.25
